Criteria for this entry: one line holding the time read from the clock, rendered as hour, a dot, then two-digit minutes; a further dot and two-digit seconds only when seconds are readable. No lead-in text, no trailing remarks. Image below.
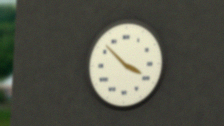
3.52
